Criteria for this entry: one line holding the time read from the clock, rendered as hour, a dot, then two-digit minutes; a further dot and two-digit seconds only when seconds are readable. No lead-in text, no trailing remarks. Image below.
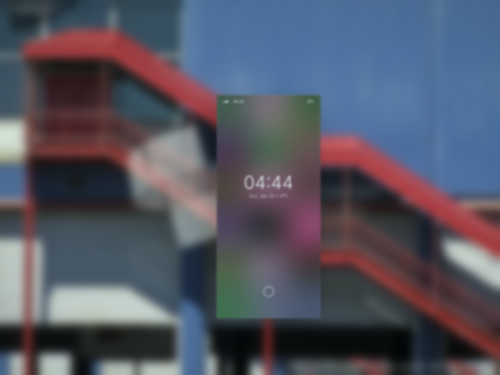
4.44
